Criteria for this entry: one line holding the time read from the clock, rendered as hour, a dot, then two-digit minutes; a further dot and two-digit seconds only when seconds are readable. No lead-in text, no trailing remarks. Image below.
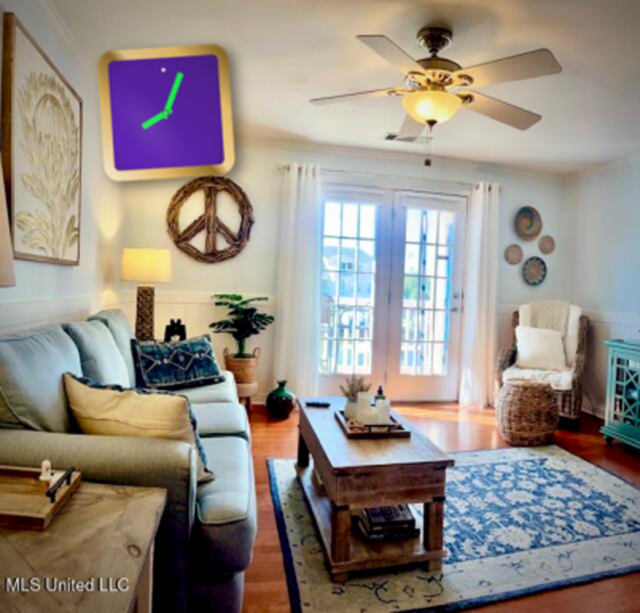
8.04
